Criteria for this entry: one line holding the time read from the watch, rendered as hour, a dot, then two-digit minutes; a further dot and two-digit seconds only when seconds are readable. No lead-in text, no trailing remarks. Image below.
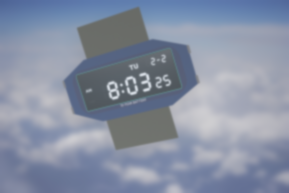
8.03.25
